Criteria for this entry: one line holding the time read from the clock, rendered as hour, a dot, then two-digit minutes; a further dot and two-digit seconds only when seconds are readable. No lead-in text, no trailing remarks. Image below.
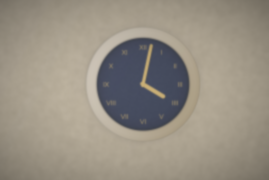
4.02
